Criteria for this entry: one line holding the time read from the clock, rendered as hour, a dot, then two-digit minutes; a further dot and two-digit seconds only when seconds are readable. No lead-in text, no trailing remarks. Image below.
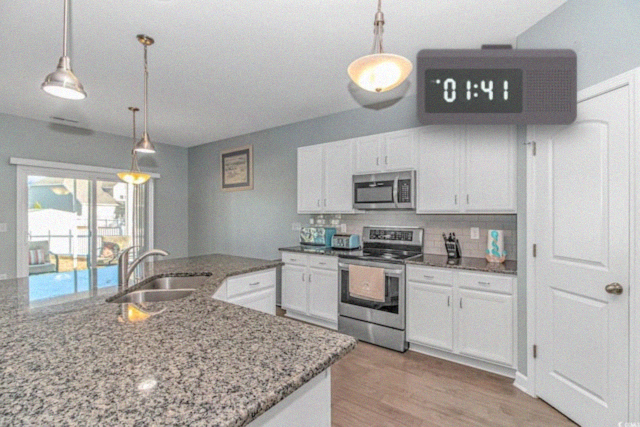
1.41
